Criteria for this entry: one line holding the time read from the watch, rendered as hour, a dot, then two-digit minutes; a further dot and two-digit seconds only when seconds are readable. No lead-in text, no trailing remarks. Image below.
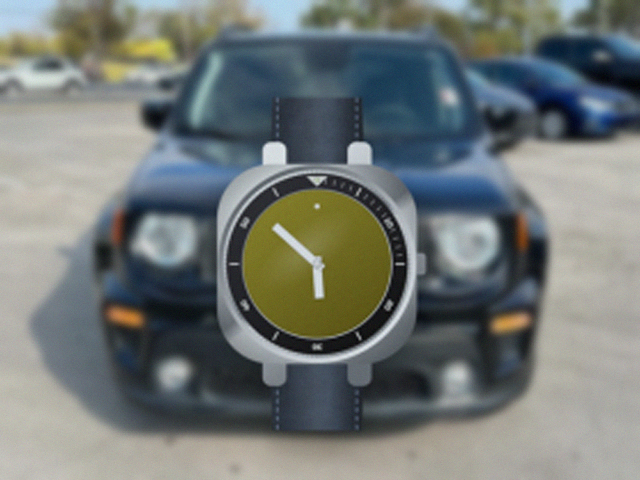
5.52
